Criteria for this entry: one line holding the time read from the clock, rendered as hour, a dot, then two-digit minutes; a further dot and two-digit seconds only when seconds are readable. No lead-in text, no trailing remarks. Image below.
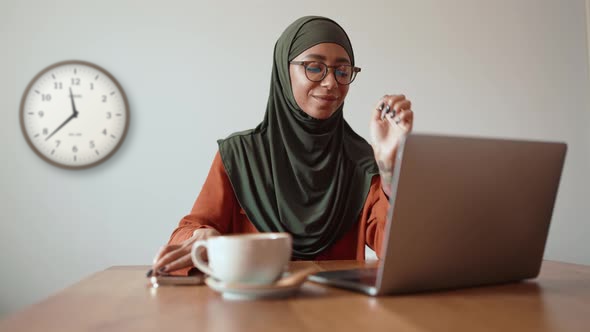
11.38
